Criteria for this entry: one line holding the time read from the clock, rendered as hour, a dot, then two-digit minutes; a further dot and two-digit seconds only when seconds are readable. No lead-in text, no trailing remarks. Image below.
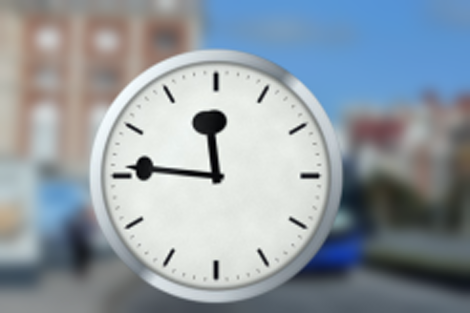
11.46
